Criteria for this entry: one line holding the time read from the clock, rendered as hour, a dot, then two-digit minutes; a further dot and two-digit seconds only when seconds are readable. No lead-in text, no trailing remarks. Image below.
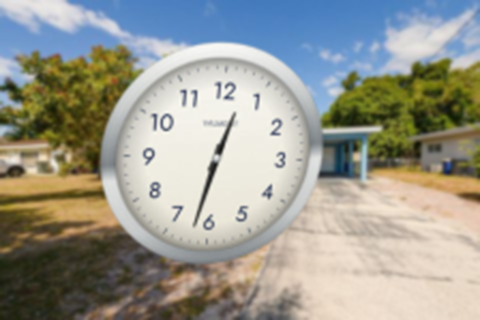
12.32
